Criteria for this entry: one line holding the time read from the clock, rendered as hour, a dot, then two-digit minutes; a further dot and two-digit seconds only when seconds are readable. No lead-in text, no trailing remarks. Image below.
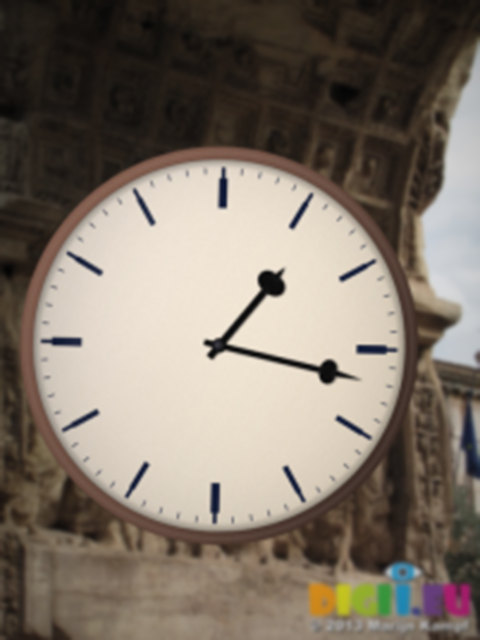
1.17
